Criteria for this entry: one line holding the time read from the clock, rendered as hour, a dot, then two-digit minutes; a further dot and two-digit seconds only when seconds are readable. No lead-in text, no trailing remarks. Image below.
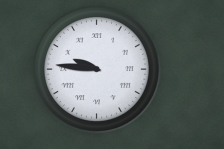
9.46
